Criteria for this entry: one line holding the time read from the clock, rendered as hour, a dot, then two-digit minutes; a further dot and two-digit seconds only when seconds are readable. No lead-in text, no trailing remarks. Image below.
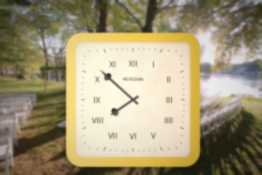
7.52
